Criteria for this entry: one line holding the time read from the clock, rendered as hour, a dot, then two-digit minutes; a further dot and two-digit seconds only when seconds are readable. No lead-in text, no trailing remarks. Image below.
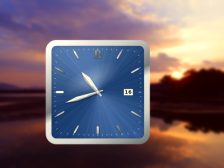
10.42
